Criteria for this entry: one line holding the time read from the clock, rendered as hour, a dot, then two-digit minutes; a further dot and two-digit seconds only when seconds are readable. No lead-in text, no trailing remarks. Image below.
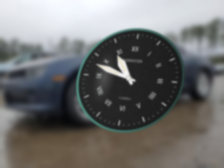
10.48
